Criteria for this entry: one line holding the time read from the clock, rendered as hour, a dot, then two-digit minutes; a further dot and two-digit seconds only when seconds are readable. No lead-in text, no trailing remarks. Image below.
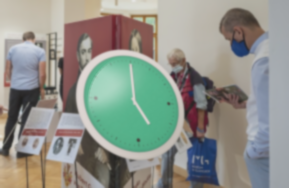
5.00
